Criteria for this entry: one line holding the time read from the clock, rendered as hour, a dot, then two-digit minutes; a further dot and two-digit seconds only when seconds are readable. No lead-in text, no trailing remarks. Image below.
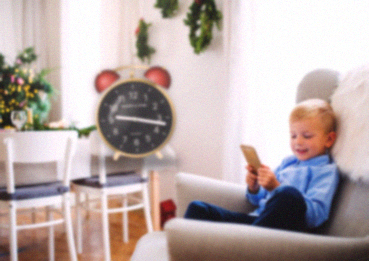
9.17
